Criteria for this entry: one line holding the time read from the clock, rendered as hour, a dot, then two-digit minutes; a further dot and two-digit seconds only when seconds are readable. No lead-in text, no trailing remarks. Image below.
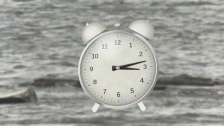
3.13
